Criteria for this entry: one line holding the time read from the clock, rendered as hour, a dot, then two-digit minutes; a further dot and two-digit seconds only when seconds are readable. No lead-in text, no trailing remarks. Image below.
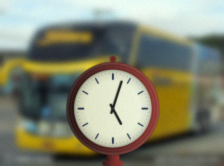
5.03
